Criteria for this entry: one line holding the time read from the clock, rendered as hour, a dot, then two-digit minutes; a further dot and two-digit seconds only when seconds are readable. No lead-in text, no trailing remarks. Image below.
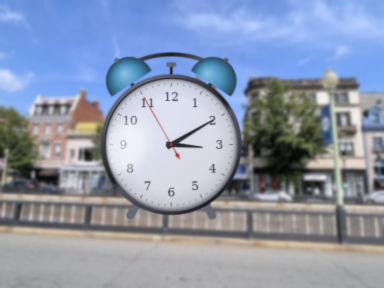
3.09.55
